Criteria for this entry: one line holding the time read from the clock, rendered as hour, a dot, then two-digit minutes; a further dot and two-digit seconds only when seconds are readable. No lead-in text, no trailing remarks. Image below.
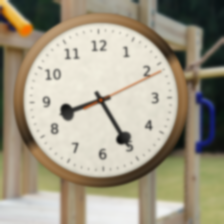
8.25.11
